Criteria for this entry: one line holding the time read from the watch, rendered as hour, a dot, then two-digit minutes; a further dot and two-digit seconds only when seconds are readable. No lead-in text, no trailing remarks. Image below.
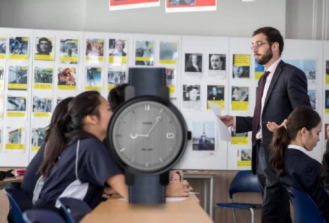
9.06
